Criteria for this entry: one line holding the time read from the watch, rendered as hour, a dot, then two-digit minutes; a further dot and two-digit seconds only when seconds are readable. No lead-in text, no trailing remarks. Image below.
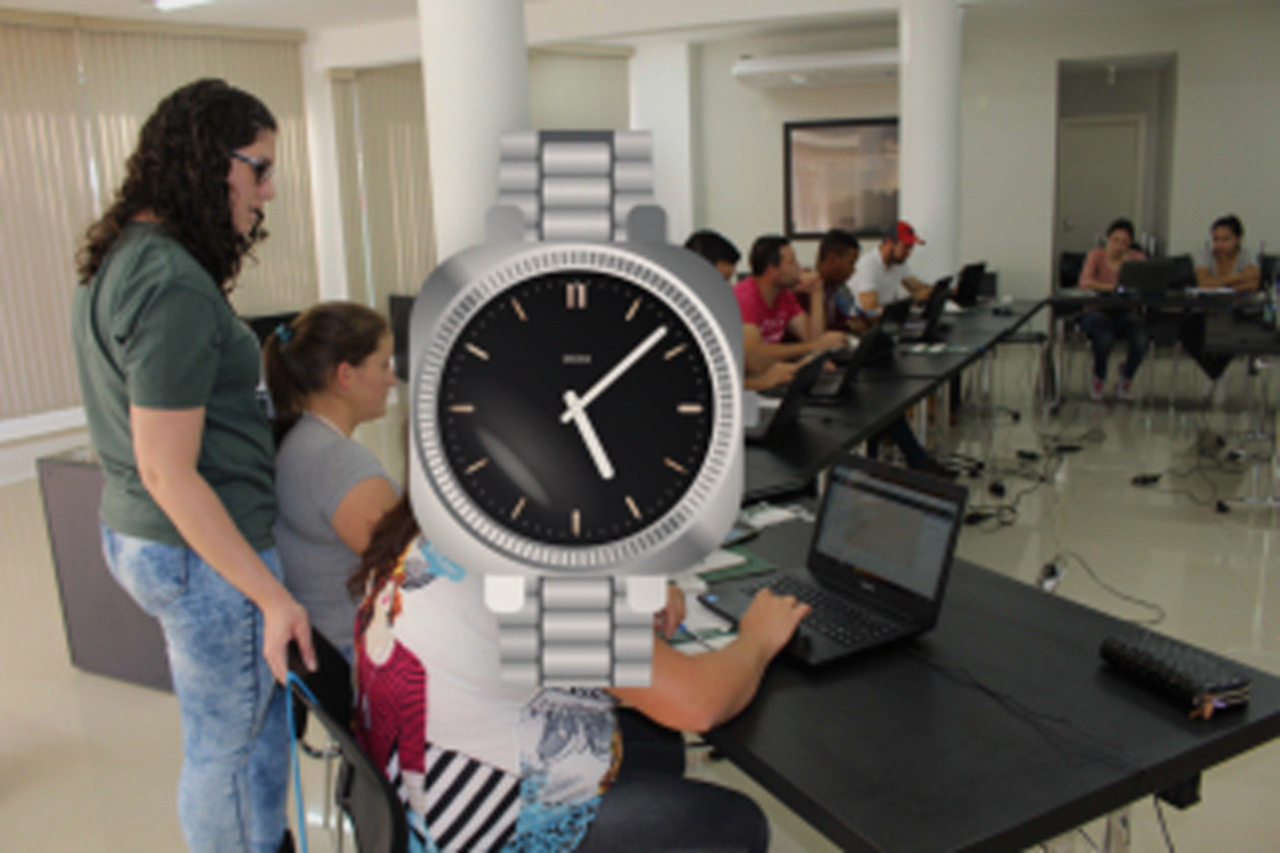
5.08
